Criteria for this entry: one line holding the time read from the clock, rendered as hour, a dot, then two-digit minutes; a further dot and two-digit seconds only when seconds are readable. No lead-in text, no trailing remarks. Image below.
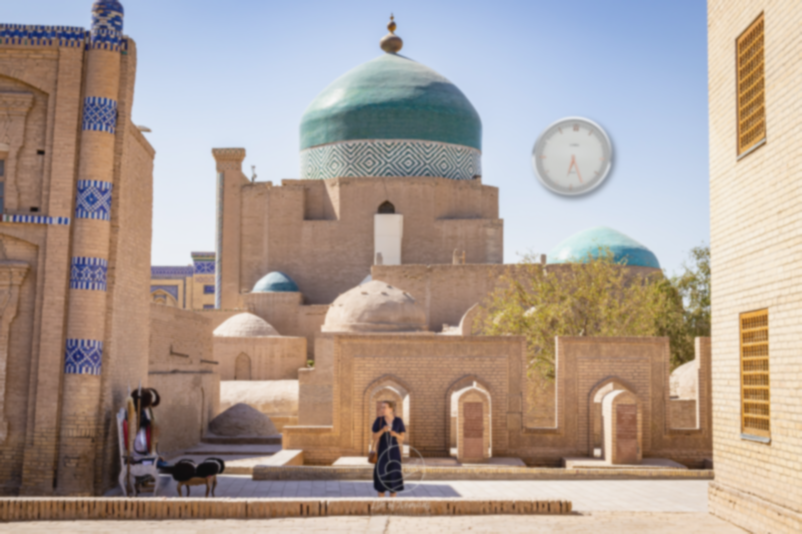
6.26
